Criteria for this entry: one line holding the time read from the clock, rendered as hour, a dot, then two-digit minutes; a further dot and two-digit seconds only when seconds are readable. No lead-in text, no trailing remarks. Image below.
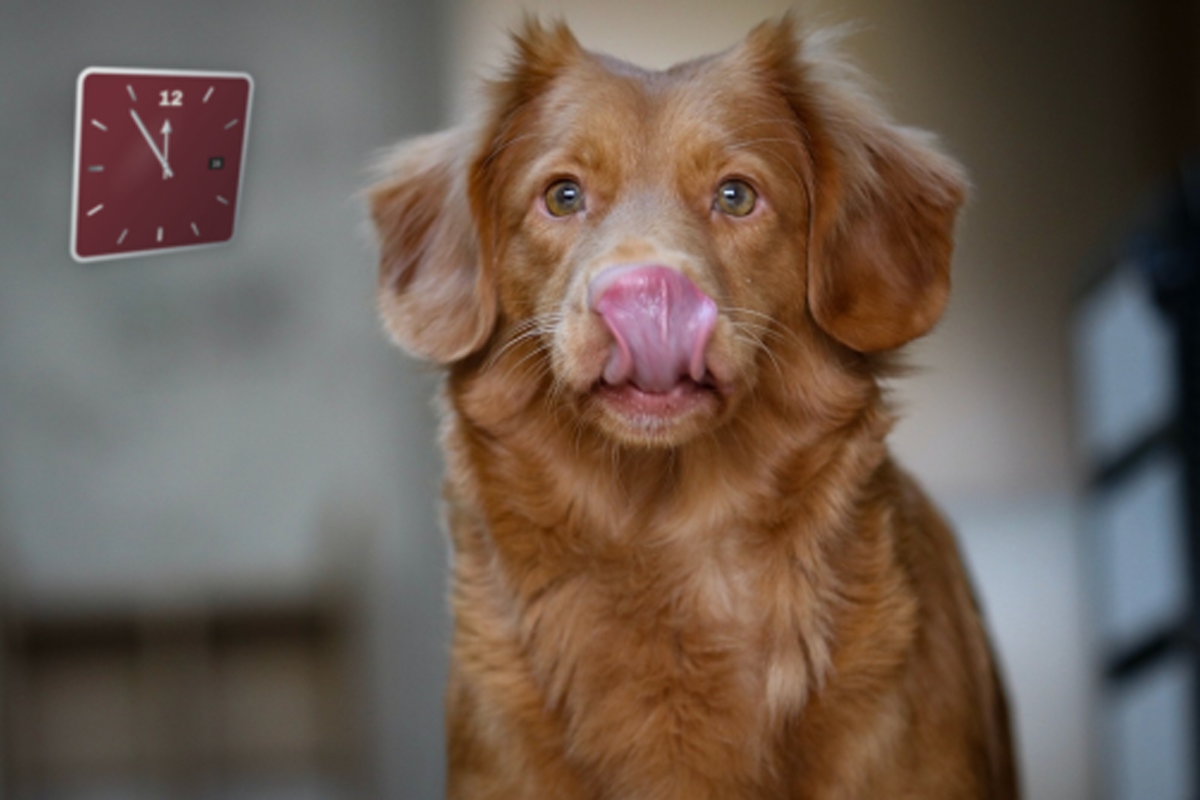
11.54
